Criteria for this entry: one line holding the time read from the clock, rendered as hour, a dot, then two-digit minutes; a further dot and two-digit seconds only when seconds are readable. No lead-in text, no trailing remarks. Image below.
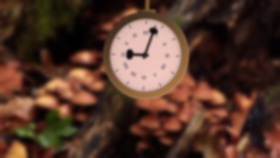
9.03
